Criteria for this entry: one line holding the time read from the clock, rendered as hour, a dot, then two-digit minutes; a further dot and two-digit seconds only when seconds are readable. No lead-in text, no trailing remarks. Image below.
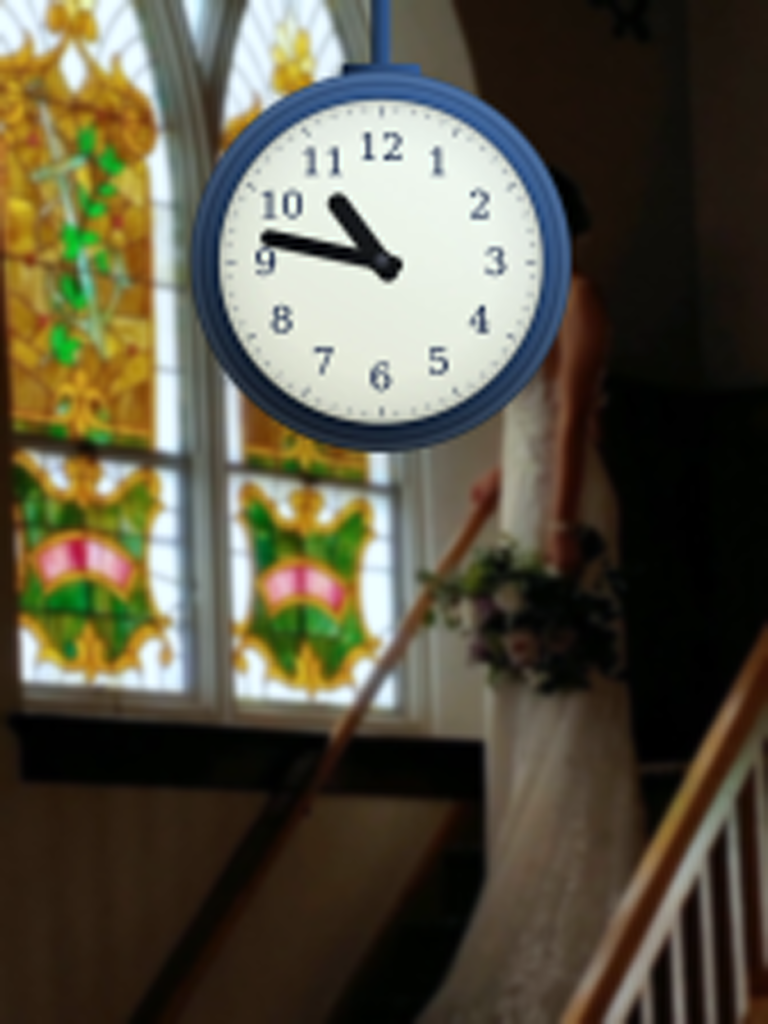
10.47
